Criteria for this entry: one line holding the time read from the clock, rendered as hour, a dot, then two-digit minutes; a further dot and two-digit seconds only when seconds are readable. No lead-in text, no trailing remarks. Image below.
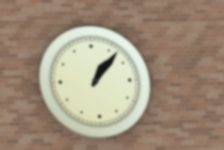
1.07
